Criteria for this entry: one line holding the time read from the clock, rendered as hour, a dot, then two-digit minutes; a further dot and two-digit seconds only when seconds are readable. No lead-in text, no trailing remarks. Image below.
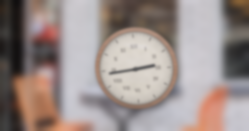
2.44
